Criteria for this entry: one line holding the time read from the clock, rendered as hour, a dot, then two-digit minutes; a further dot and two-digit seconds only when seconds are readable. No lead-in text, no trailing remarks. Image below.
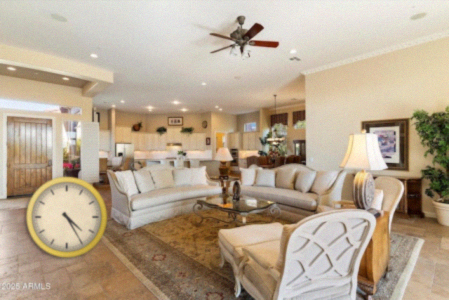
4.25
